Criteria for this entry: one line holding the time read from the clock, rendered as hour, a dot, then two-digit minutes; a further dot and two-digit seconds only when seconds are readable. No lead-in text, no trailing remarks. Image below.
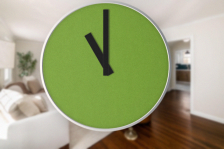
11.00
